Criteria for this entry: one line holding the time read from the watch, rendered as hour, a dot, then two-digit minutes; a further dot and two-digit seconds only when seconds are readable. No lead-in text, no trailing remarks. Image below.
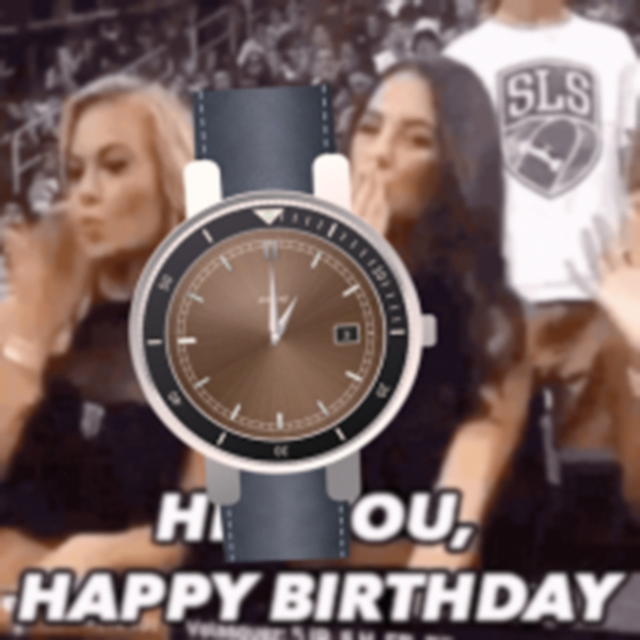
1.00
